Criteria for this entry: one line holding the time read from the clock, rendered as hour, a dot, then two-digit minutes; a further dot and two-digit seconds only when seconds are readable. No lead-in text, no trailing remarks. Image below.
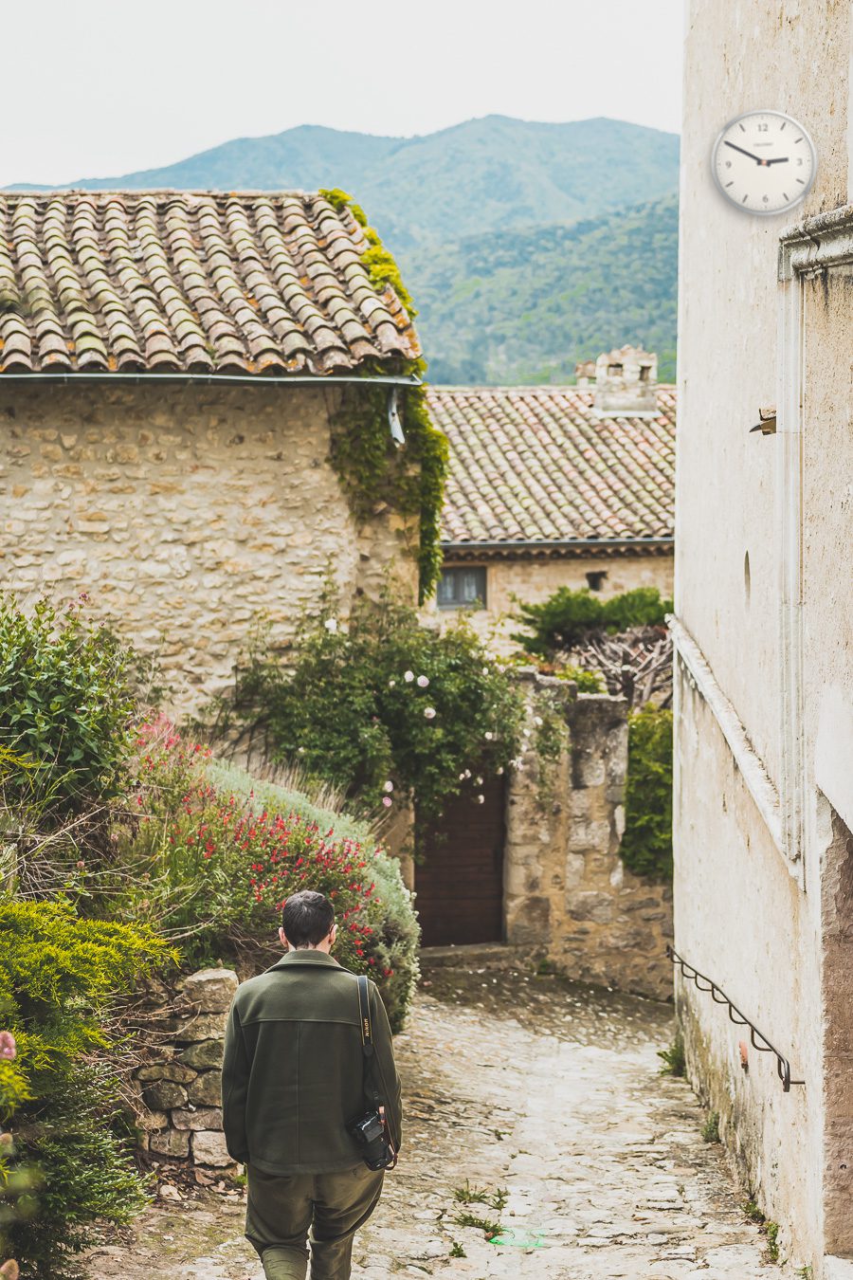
2.50
